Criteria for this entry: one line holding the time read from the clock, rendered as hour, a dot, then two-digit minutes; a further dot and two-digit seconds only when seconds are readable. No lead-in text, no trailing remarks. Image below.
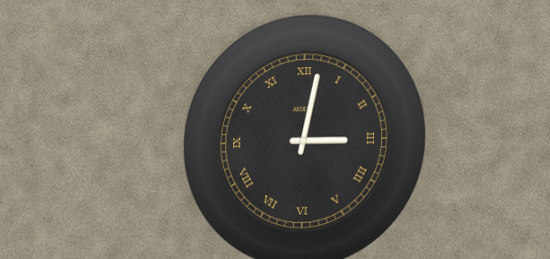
3.02
